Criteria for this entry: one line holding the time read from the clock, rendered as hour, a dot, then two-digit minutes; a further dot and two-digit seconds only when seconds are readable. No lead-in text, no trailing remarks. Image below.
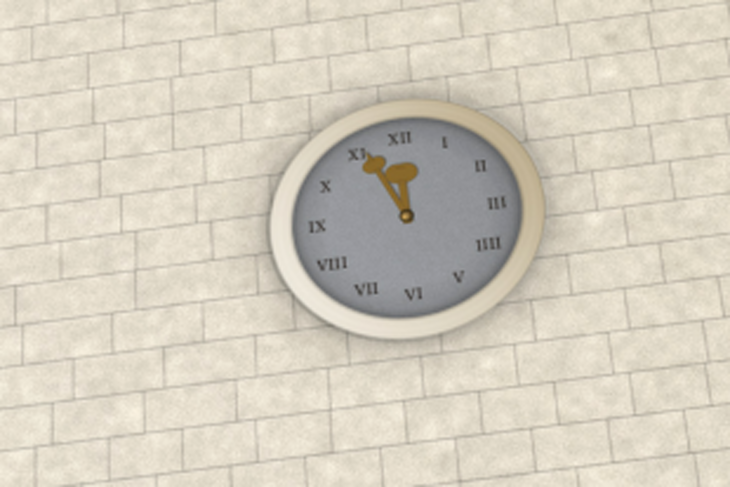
11.56
